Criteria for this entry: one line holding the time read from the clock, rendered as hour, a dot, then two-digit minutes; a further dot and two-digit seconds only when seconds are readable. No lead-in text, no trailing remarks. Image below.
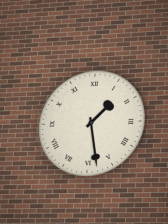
1.28
